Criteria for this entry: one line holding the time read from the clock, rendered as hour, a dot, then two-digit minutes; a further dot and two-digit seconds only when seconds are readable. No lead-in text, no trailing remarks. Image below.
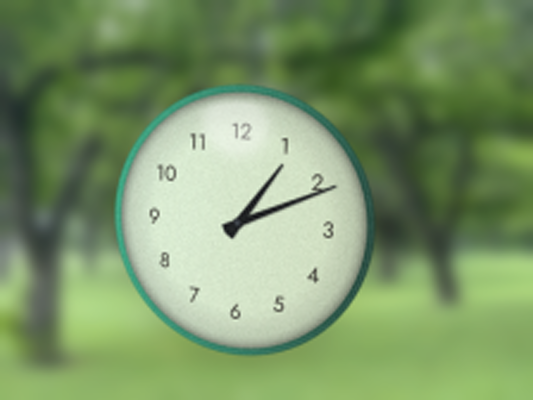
1.11
